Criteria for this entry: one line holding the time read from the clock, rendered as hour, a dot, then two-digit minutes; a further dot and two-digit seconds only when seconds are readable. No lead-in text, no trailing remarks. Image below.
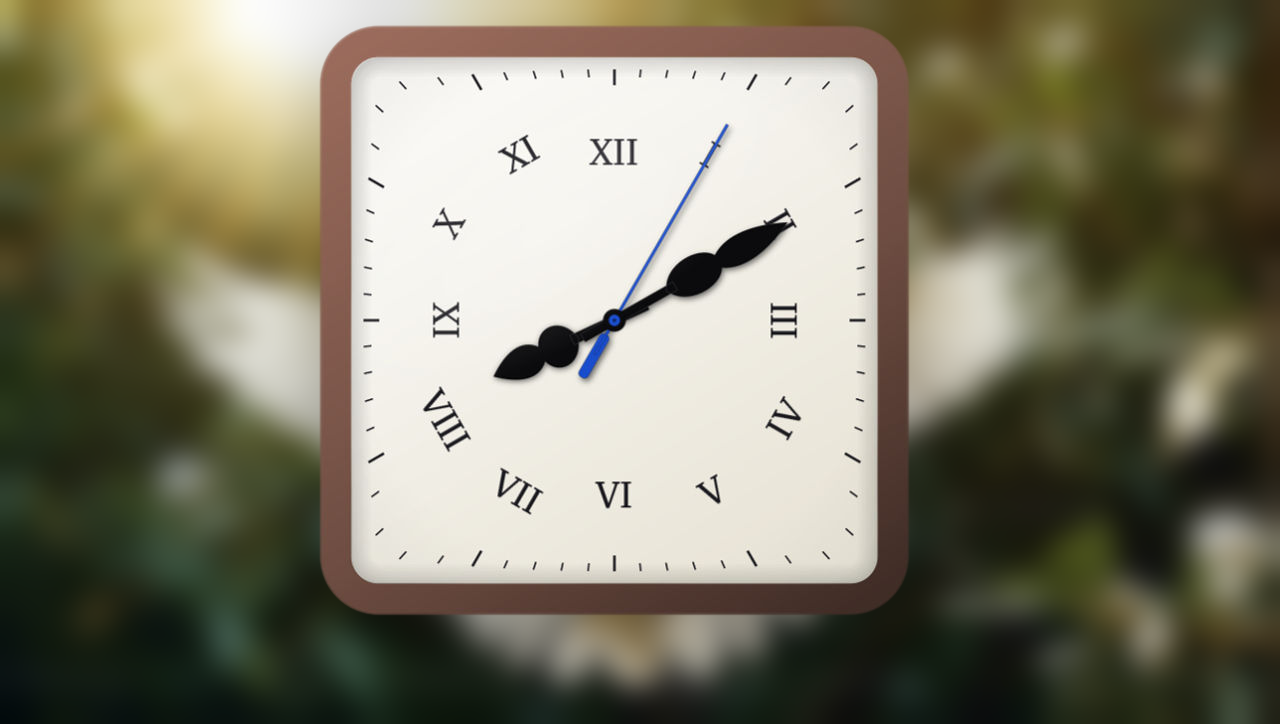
8.10.05
